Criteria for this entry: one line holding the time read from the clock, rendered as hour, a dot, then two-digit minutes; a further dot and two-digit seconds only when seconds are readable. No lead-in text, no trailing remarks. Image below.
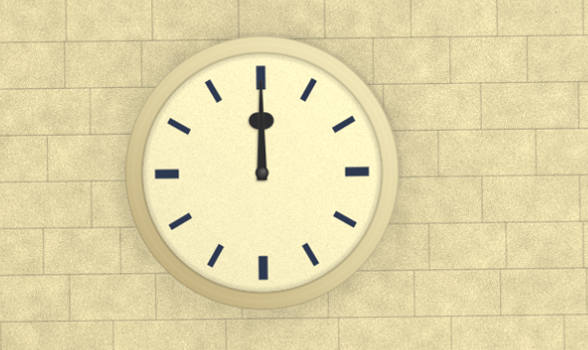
12.00
